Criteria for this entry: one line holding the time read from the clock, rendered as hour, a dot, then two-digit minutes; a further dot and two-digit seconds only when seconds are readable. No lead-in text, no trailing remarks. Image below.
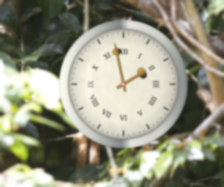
1.58
